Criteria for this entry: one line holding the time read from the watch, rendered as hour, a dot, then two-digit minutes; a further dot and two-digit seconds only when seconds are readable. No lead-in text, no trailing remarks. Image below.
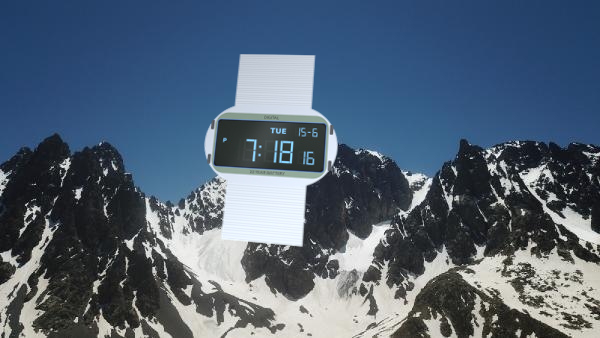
7.18.16
